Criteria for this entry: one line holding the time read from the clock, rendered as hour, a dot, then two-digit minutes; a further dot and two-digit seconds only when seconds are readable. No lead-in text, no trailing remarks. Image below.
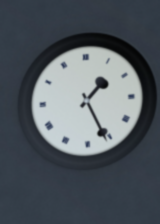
1.26
